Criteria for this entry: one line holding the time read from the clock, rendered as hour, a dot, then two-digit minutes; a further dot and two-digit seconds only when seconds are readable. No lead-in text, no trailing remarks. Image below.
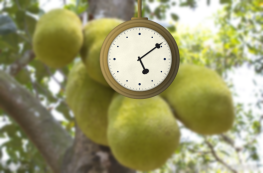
5.09
